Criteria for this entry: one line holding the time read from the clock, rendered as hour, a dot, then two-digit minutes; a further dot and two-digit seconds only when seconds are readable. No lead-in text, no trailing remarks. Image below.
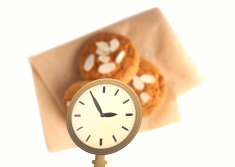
2.55
